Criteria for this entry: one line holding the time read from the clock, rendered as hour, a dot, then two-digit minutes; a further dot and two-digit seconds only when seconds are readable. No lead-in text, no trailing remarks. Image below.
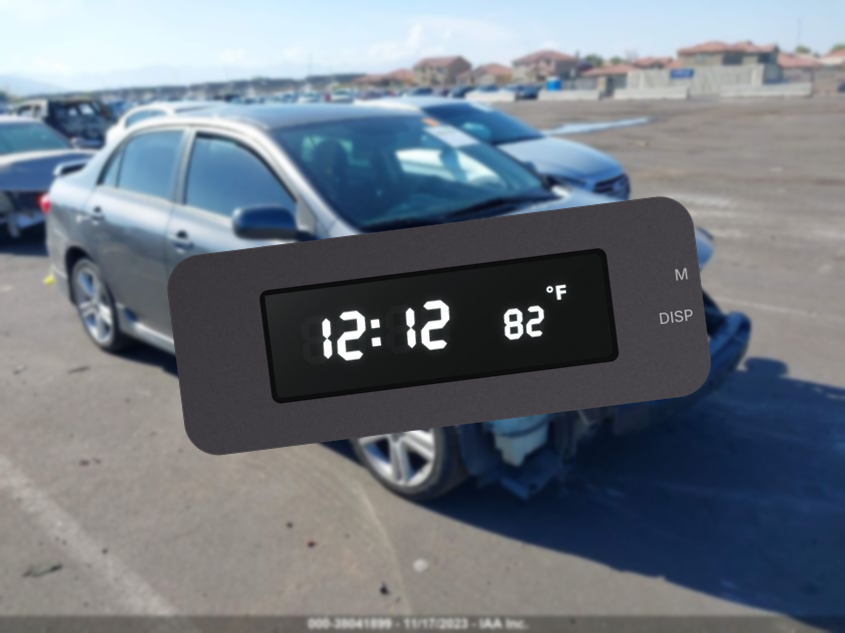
12.12
